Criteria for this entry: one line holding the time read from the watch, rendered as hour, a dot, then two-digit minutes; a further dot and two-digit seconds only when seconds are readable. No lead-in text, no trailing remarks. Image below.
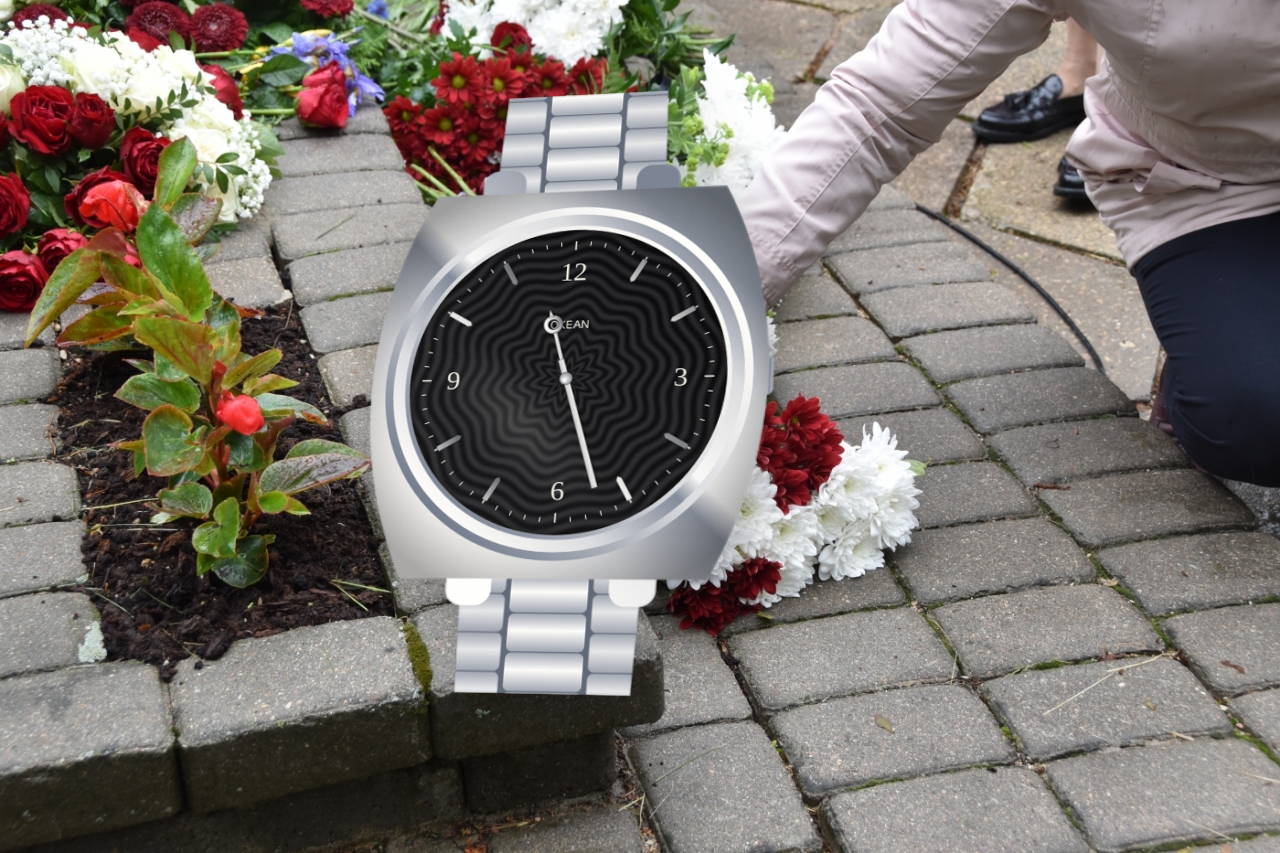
11.27
